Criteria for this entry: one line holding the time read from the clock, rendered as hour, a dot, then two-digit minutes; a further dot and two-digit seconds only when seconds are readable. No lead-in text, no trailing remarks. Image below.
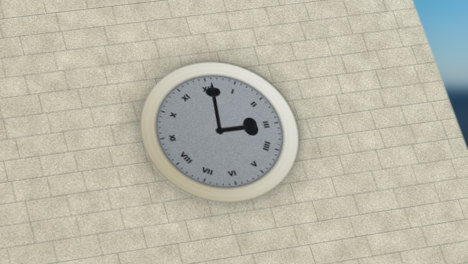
3.01
